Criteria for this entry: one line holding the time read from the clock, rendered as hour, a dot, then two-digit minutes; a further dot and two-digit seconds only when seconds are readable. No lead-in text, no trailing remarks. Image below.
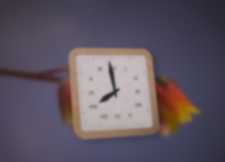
7.59
